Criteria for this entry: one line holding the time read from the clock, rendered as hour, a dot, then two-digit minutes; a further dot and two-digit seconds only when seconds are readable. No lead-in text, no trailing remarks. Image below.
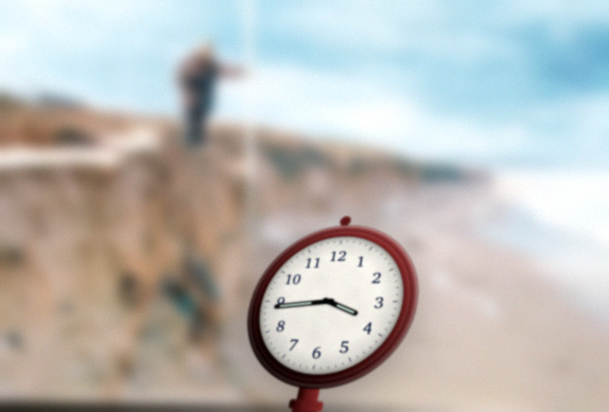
3.44
